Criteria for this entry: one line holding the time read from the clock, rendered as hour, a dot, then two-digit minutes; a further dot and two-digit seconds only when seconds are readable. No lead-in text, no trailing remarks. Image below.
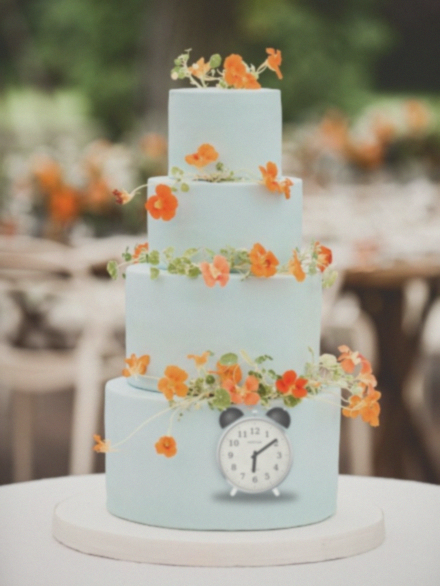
6.09
